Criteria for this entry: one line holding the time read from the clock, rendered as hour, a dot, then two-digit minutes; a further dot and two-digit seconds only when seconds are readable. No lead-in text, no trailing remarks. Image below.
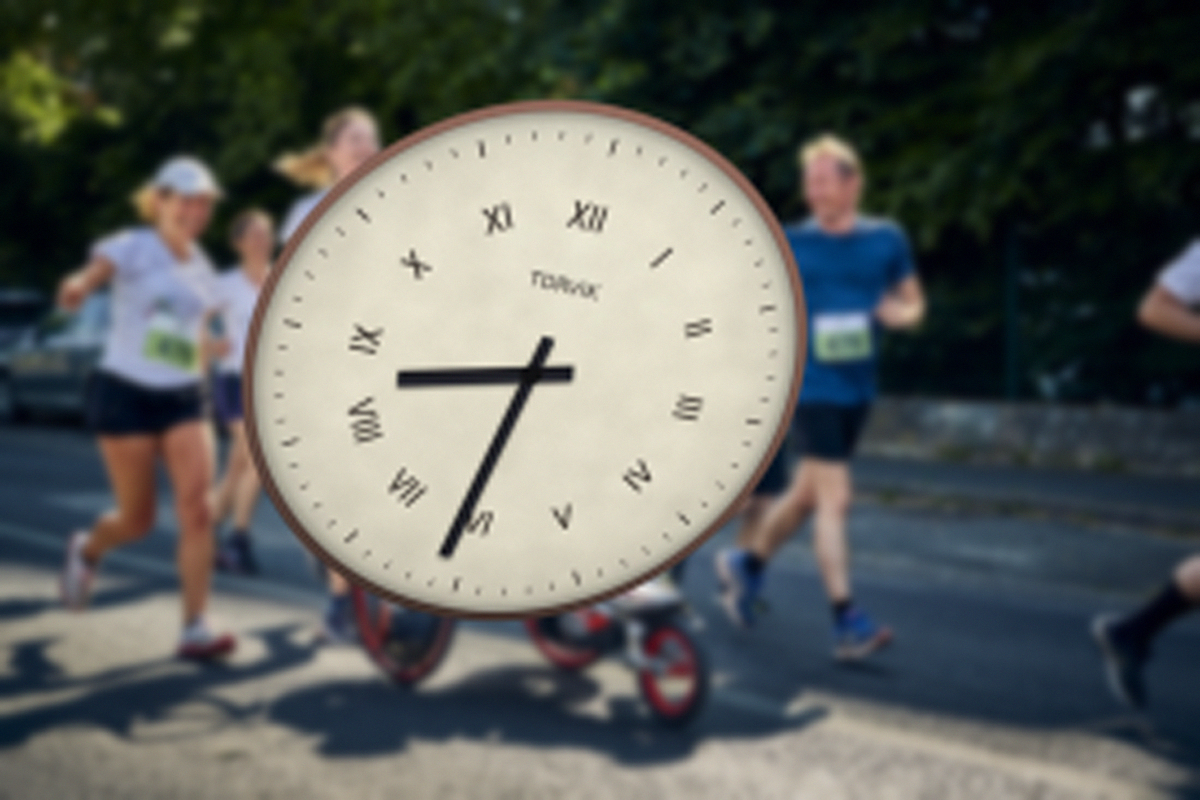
8.31
